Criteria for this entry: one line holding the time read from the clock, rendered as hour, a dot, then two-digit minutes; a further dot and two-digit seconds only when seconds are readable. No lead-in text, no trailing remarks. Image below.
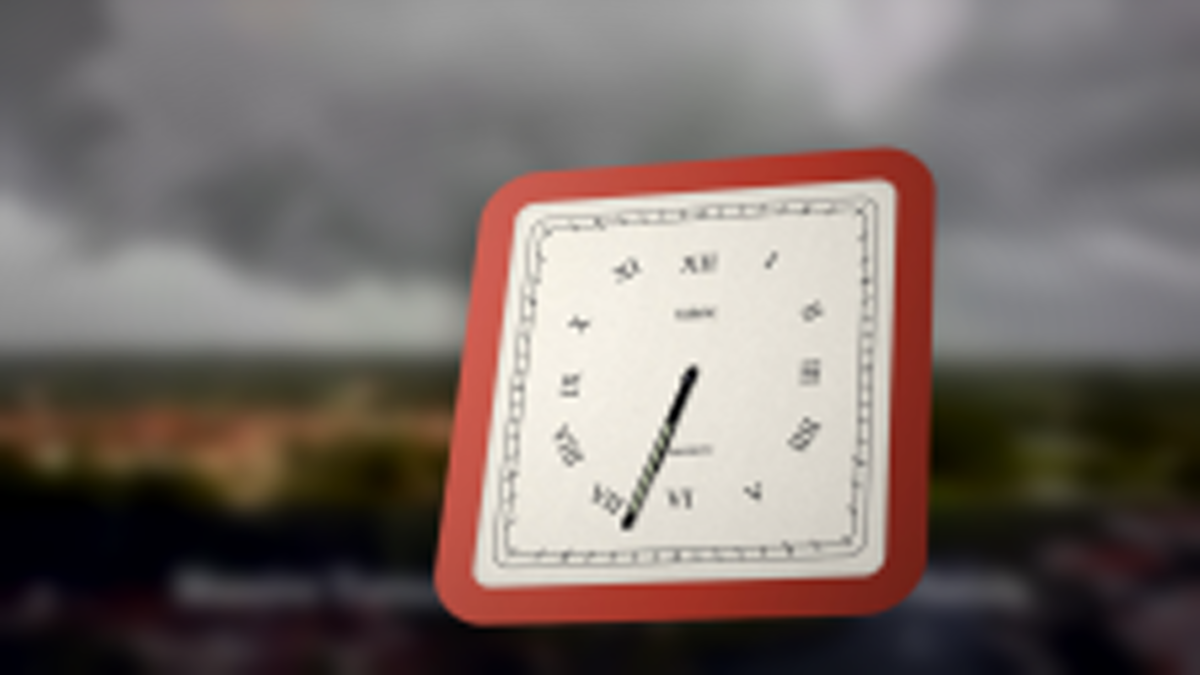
6.33
